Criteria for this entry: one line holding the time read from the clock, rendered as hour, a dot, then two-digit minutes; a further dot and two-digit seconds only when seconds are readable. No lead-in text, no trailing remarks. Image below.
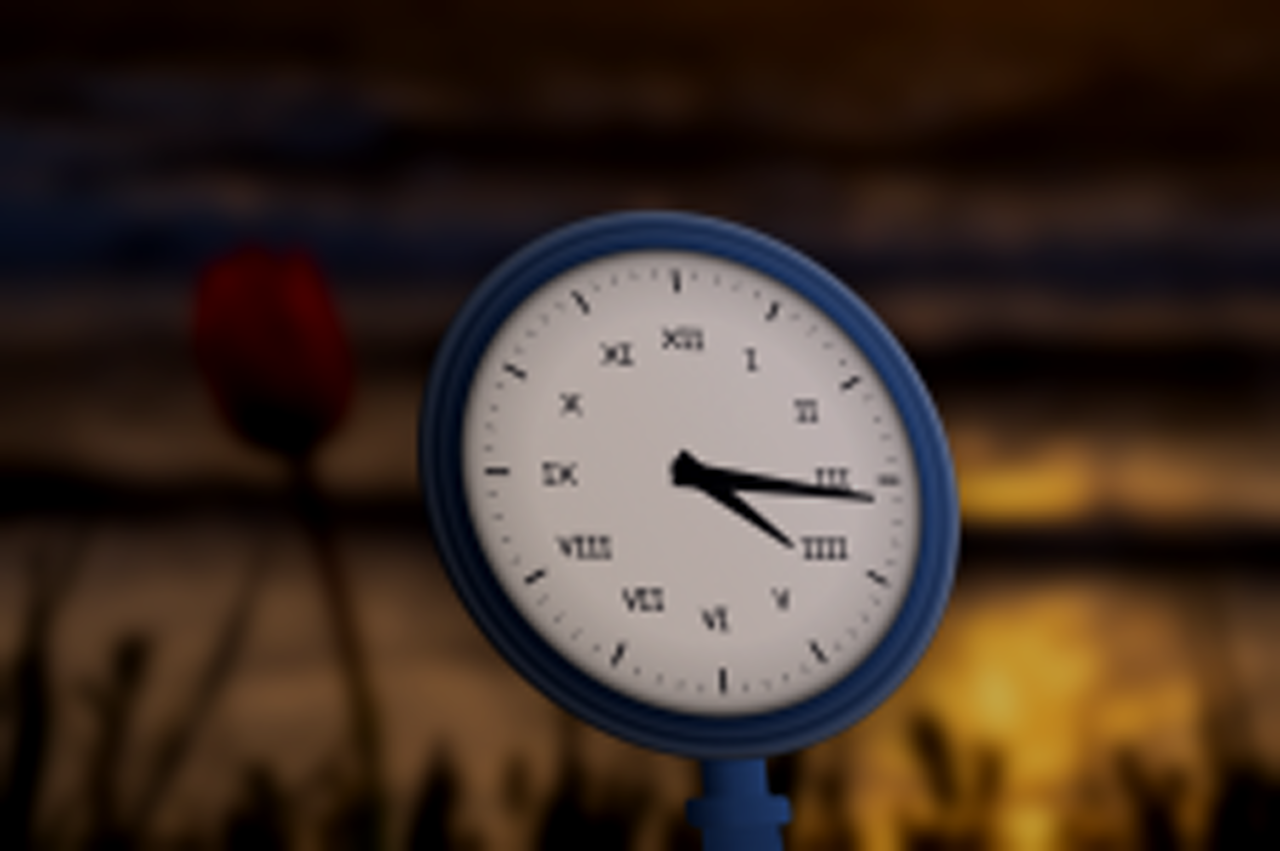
4.16
